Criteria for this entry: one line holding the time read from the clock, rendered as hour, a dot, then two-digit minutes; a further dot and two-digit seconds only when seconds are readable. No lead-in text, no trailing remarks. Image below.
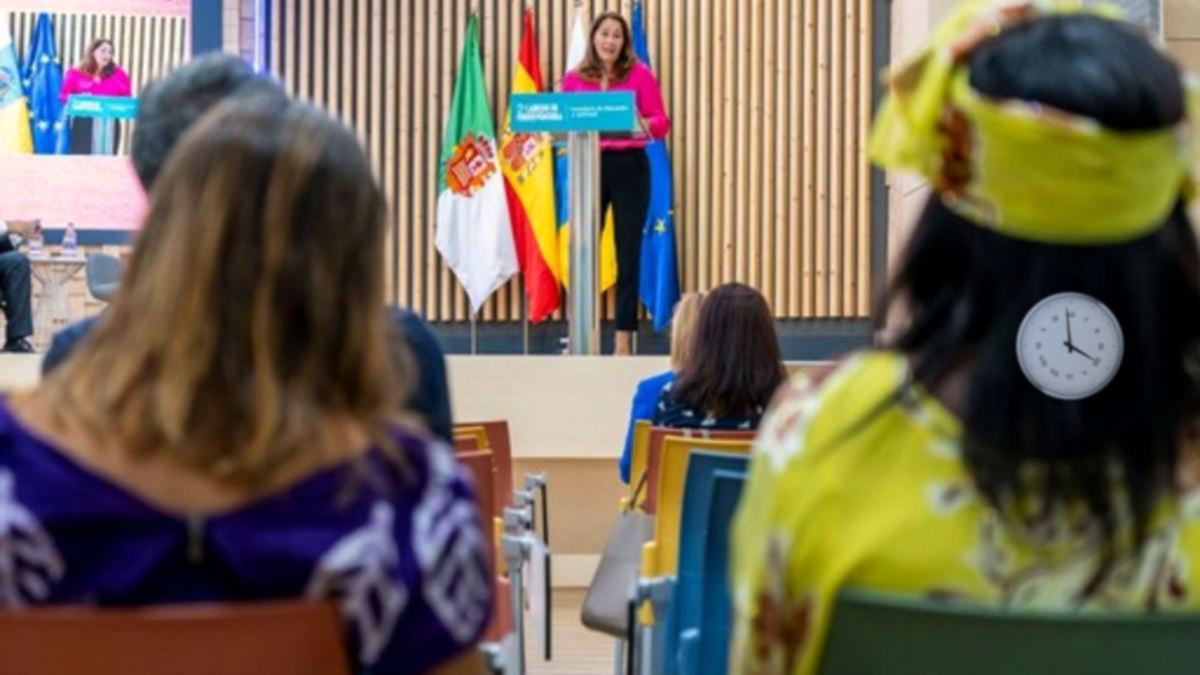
3.59
